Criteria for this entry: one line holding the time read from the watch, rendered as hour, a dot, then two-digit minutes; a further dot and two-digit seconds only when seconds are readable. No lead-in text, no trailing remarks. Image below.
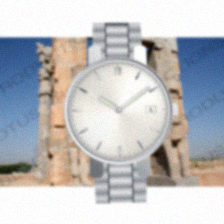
10.09
